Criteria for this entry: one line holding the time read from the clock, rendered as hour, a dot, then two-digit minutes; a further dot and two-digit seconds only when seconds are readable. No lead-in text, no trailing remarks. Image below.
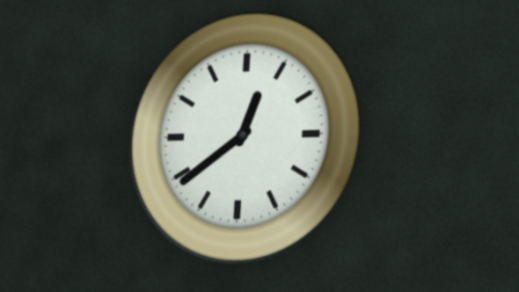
12.39
